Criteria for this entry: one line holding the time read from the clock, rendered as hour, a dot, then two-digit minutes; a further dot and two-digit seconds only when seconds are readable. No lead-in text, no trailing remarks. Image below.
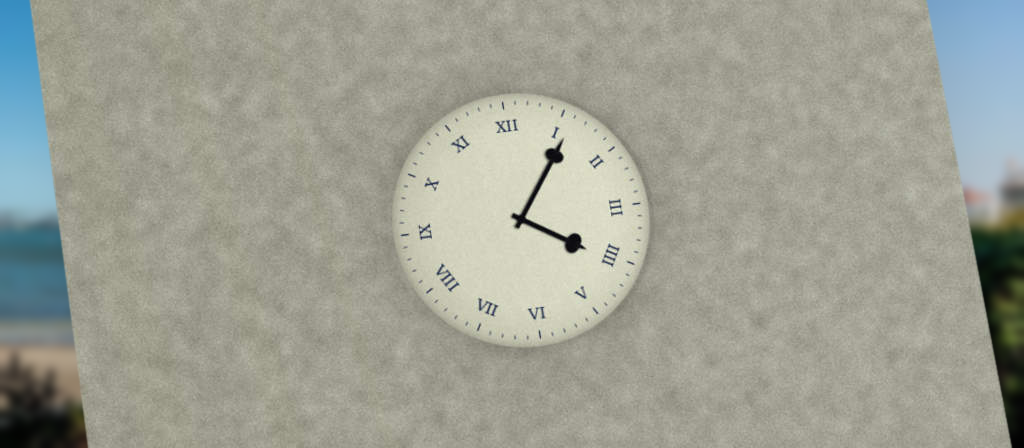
4.06
